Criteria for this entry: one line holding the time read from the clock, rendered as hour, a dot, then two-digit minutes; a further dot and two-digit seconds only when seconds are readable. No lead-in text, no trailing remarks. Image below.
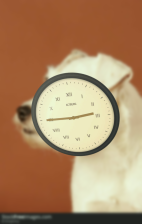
2.45
